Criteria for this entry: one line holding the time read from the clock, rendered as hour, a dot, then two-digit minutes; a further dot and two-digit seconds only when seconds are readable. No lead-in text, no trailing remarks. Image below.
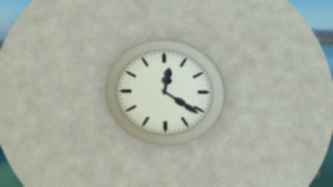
12.21
